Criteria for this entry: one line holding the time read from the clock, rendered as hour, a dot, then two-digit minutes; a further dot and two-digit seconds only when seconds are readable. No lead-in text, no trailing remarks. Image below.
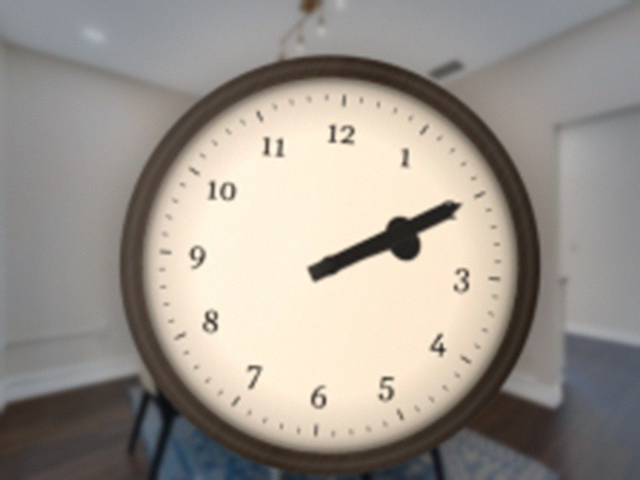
2.10
